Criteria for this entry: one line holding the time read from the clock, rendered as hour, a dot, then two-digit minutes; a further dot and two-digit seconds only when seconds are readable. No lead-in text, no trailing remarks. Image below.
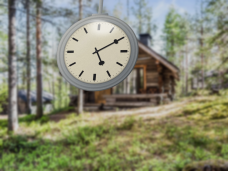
5.10
